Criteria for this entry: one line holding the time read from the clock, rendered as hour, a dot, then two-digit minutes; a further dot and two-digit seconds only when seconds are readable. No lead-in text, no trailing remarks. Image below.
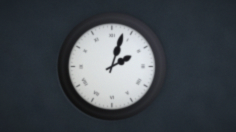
2.03
